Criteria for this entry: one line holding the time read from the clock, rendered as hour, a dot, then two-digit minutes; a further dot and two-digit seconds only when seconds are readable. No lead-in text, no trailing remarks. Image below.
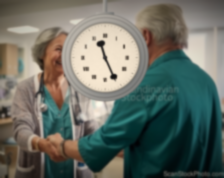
11.26
